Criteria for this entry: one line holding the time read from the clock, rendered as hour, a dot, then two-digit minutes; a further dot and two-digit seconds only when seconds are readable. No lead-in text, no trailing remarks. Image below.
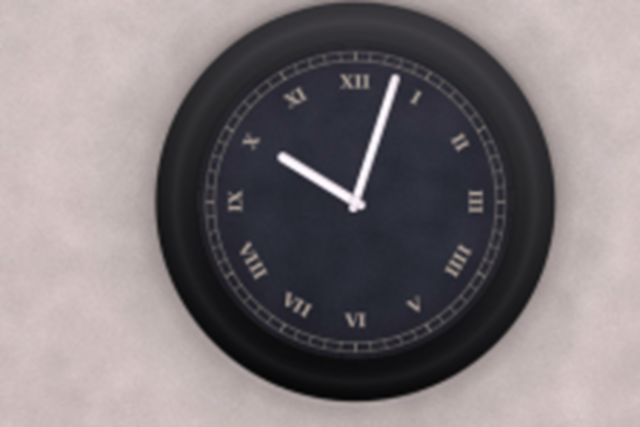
10.03
